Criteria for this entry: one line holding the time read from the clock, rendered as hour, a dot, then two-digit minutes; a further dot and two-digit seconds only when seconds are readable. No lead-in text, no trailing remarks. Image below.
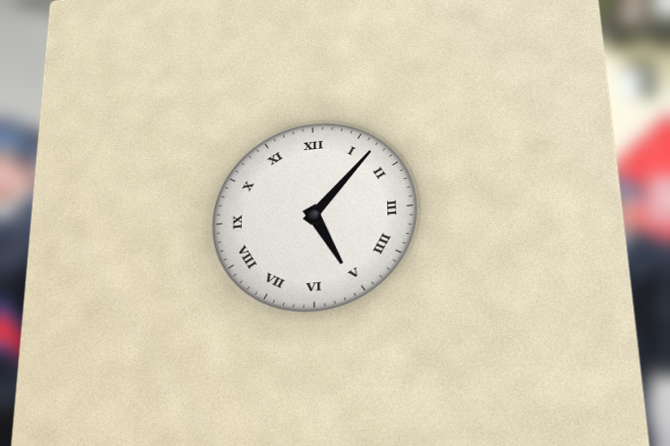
5.07
